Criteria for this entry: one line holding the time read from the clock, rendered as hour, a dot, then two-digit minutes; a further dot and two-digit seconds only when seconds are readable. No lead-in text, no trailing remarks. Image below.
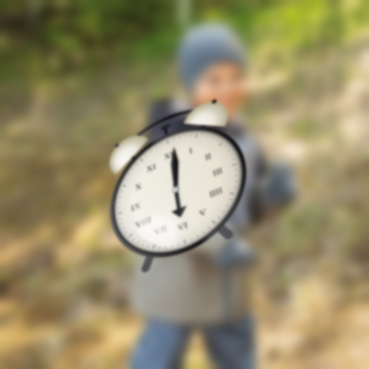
6.01
